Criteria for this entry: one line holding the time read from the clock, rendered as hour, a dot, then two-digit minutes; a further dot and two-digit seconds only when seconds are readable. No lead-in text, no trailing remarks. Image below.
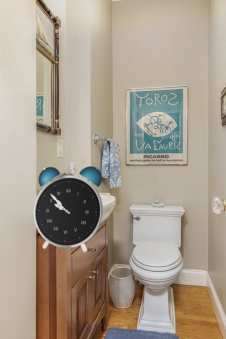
9.52
